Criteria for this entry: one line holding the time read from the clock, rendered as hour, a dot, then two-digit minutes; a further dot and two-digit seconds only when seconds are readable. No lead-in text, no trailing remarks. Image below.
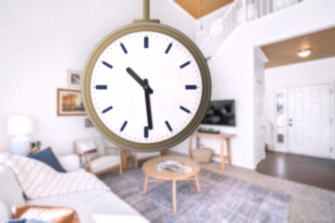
10.29
